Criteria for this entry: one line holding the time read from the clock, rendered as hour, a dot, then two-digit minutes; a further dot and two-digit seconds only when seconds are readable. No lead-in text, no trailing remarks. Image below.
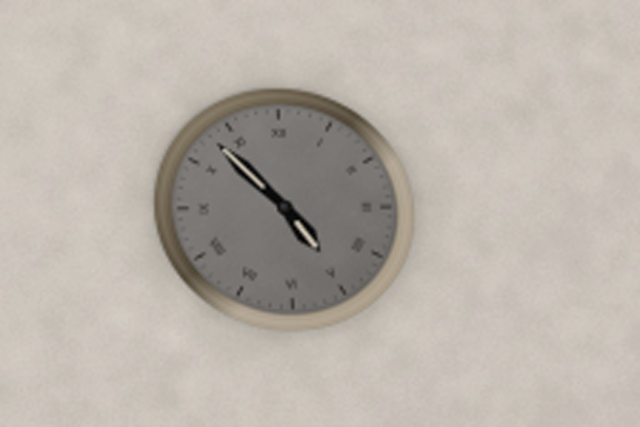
4.53
